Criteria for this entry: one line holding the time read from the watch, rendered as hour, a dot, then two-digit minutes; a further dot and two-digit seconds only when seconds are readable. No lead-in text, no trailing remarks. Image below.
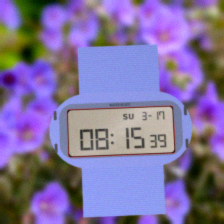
8.15.39
